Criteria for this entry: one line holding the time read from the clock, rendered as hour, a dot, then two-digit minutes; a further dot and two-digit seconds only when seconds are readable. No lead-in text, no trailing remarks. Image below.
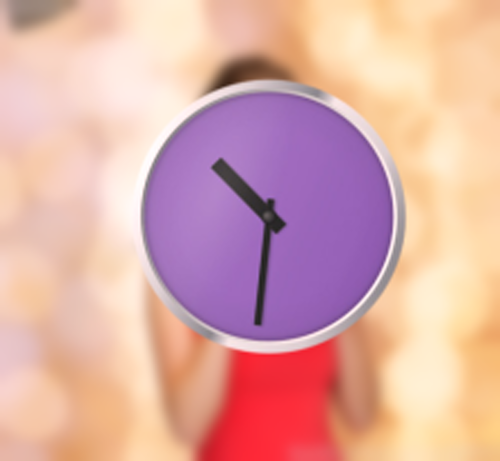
10.31
